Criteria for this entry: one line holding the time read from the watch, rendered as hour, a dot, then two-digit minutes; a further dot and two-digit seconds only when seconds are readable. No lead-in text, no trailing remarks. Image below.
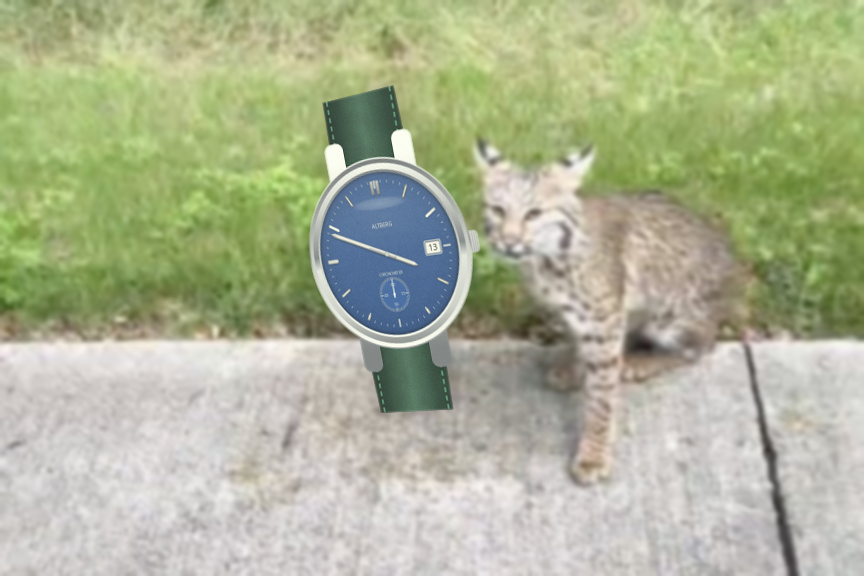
3.49
